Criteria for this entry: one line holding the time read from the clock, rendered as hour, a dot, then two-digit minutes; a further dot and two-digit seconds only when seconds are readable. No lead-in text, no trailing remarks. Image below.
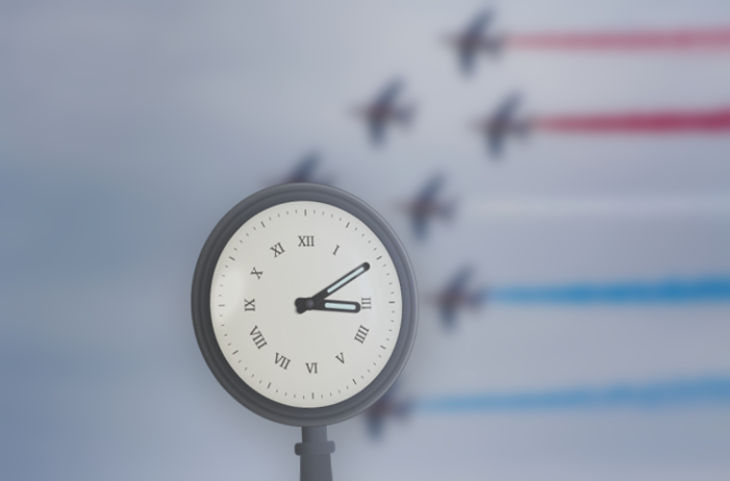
3.10
